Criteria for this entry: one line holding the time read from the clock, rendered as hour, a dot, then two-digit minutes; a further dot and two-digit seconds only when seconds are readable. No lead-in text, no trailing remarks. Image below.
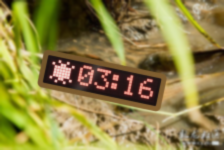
3.16
